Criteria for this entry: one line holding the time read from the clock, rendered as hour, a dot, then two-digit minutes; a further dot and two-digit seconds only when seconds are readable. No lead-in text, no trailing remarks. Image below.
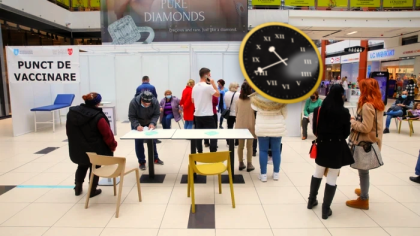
10.41
